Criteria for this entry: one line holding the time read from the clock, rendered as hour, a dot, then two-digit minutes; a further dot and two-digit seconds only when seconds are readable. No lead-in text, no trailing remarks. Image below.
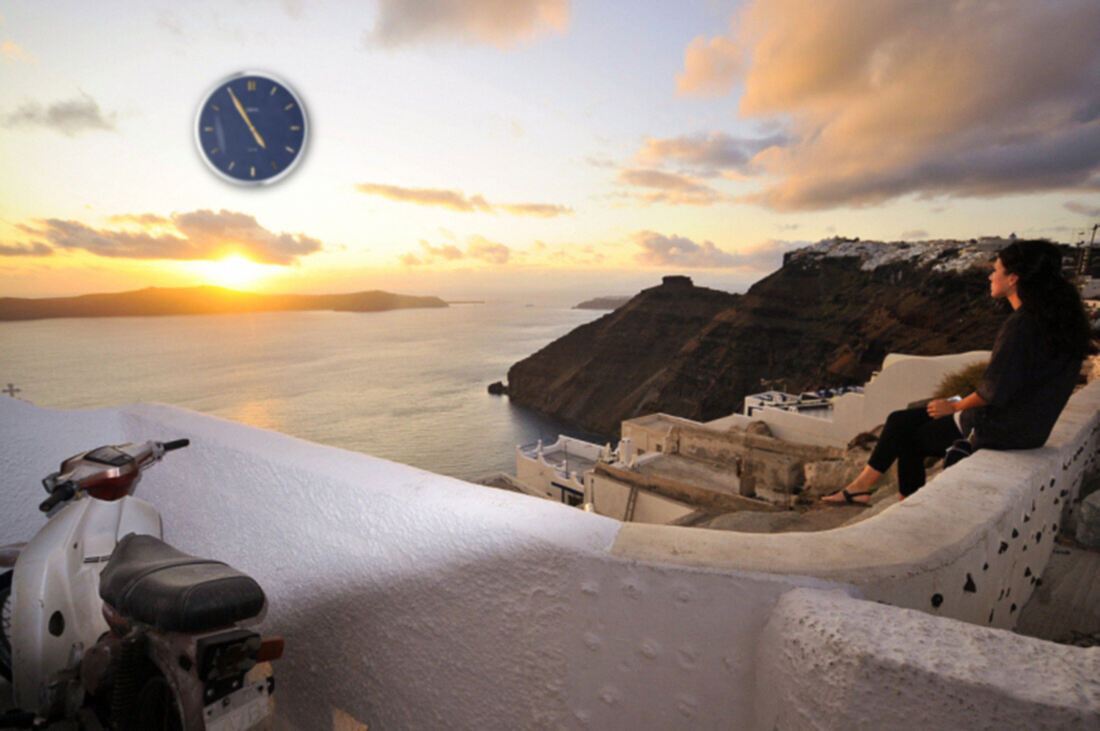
4.55
